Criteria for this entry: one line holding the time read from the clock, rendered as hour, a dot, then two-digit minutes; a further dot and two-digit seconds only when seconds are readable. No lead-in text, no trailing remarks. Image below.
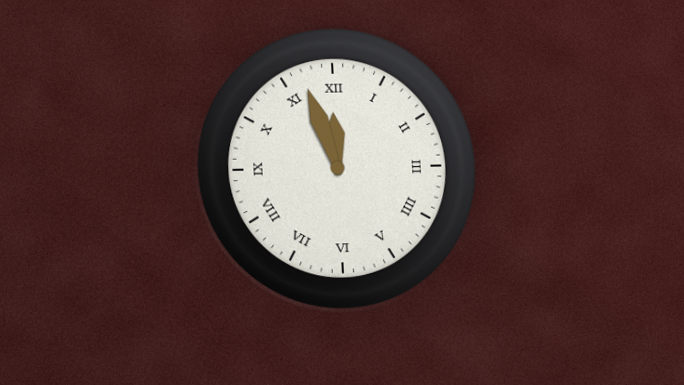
11.57
